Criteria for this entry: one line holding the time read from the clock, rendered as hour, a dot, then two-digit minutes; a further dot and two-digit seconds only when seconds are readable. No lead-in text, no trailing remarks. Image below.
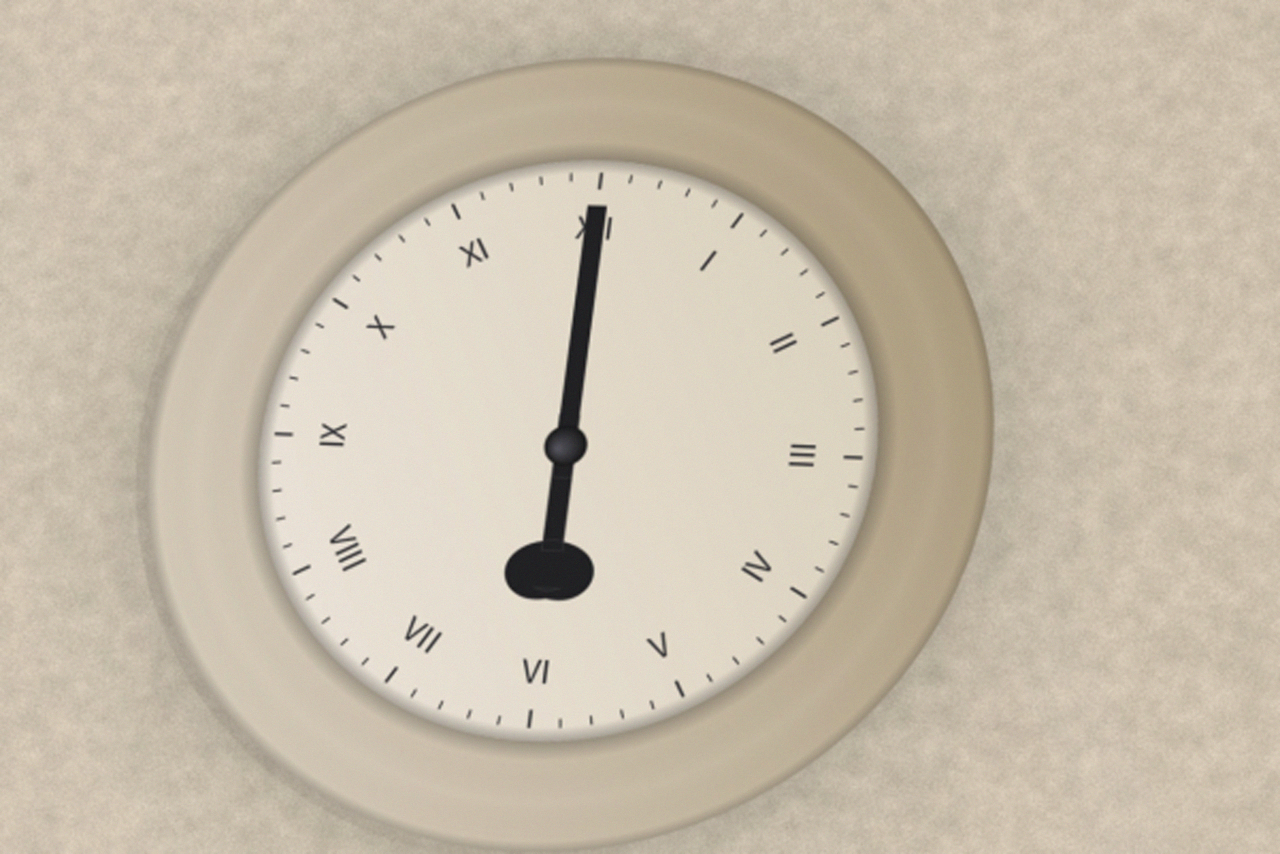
6.00
